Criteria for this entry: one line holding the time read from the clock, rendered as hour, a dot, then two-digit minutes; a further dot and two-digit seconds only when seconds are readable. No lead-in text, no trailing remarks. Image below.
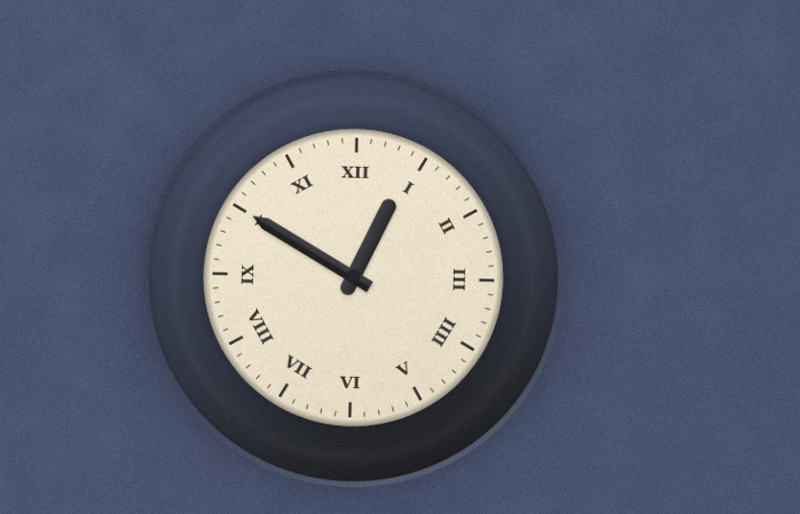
12.50
